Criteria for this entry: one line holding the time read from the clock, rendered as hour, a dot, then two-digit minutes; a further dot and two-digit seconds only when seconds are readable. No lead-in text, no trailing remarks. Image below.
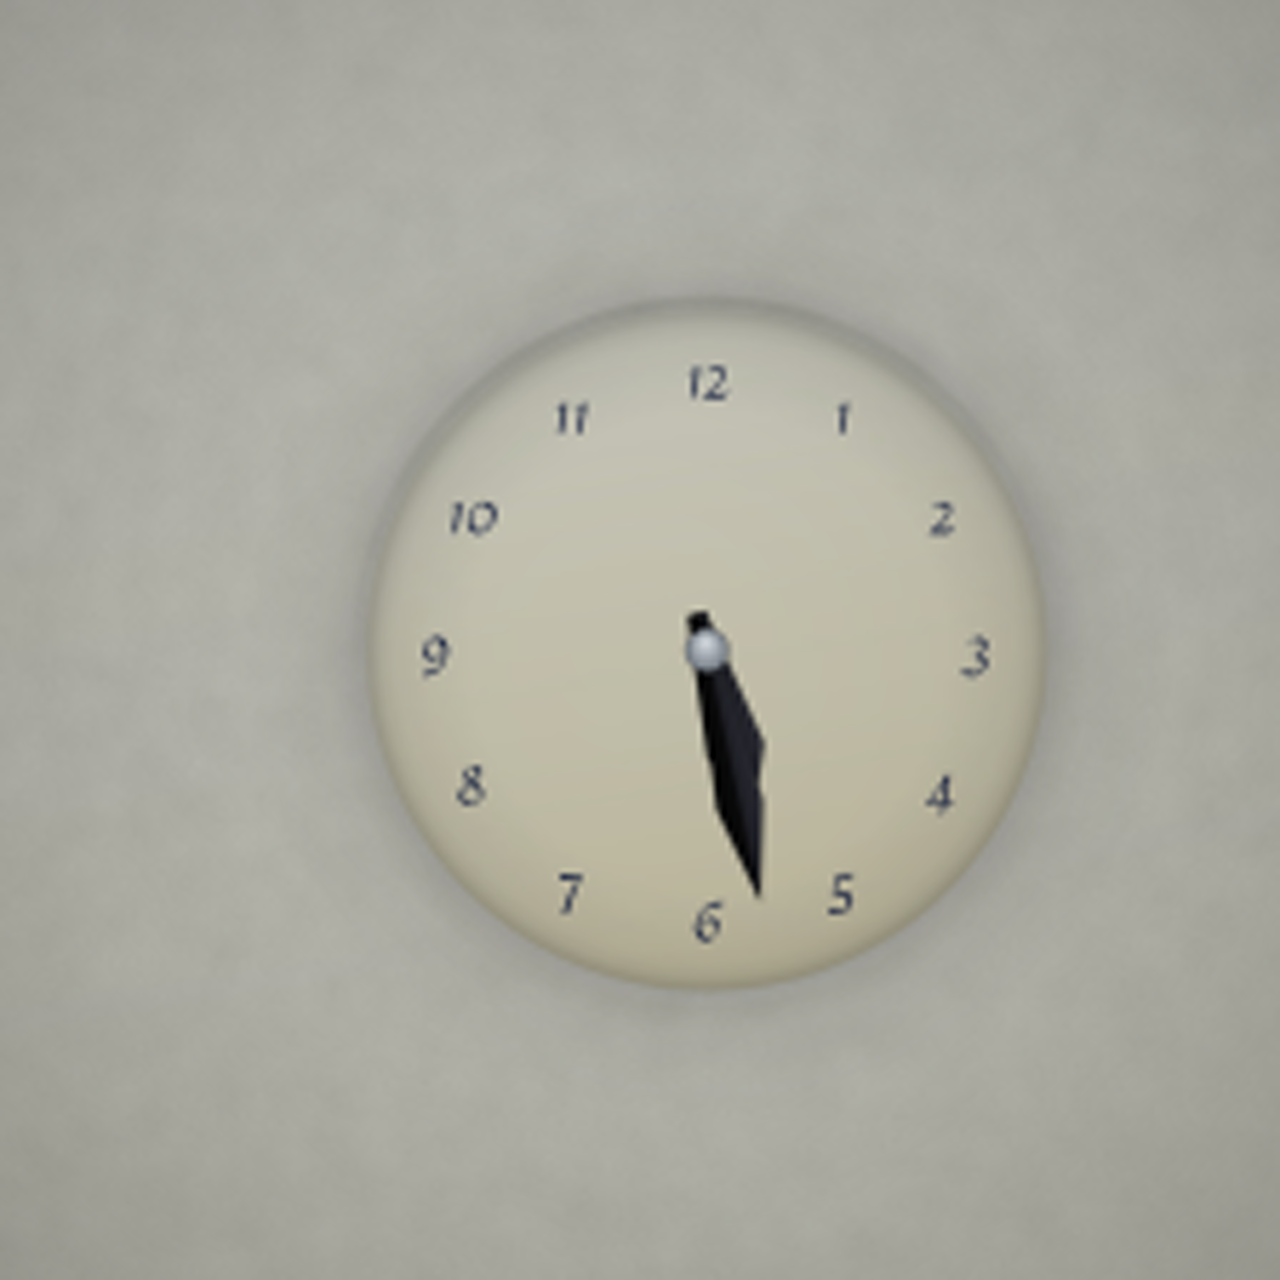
5.28
